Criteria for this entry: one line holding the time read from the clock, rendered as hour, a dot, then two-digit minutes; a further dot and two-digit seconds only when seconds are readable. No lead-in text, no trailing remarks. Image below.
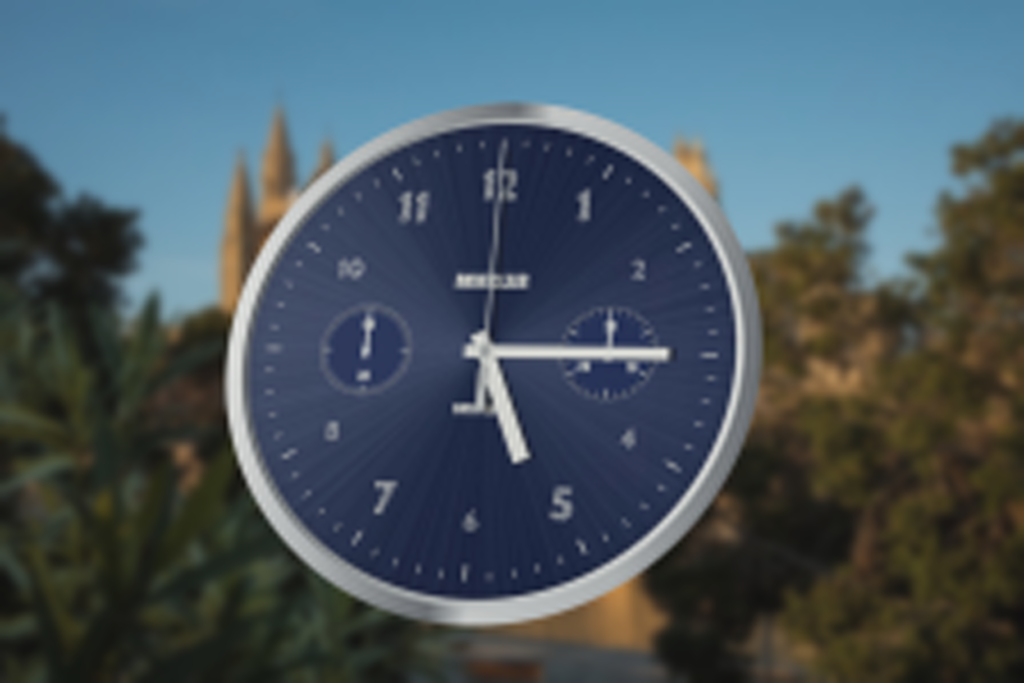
5.15
